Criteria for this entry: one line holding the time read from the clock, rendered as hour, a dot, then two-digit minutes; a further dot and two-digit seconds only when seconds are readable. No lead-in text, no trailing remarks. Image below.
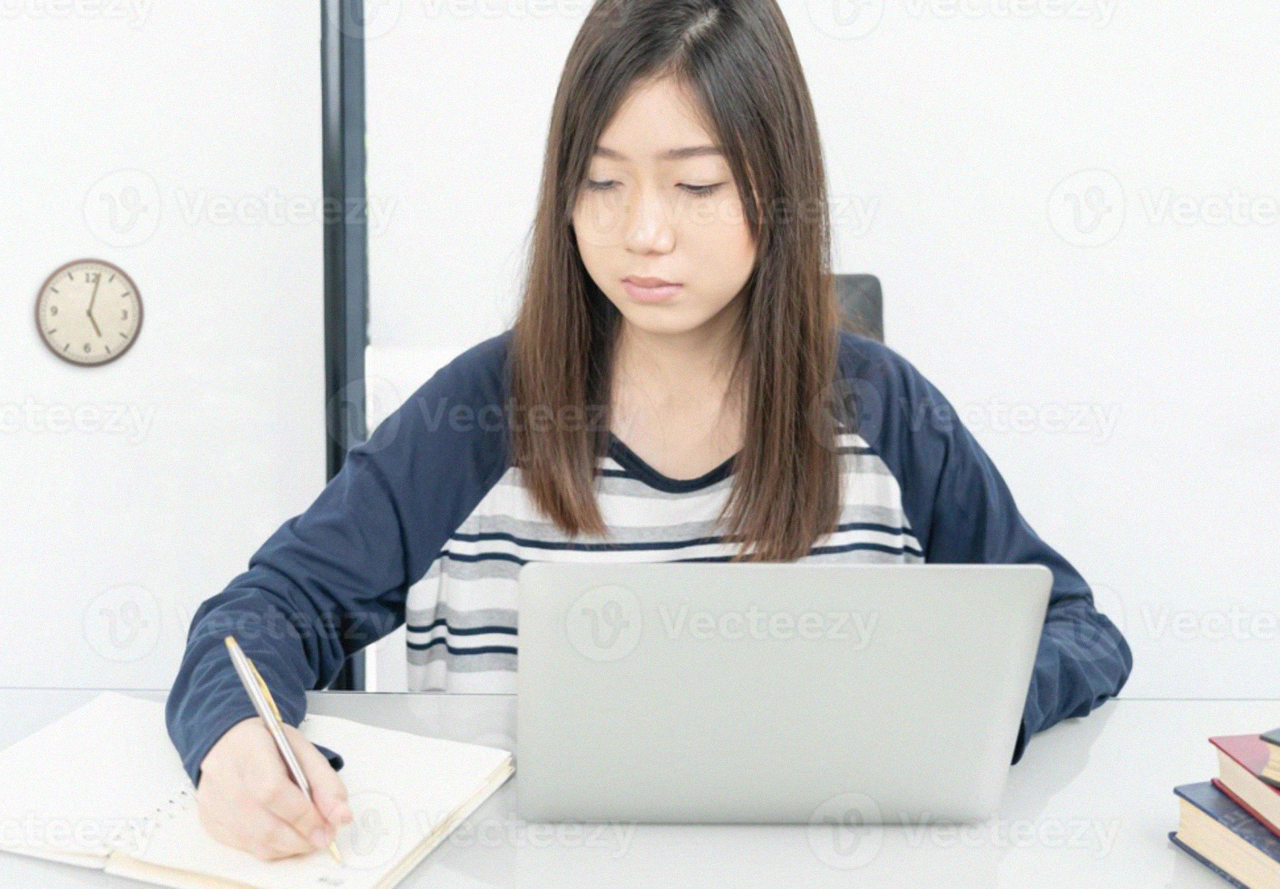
5.02
